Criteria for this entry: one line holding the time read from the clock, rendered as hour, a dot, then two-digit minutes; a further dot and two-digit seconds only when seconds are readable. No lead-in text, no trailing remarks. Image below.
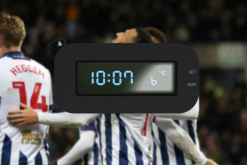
10.07
